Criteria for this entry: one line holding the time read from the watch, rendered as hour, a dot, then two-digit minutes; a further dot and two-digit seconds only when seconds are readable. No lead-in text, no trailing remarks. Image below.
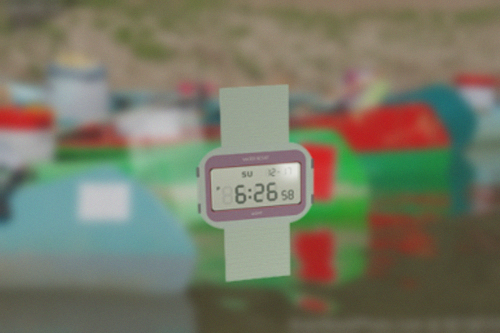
6.26.58
